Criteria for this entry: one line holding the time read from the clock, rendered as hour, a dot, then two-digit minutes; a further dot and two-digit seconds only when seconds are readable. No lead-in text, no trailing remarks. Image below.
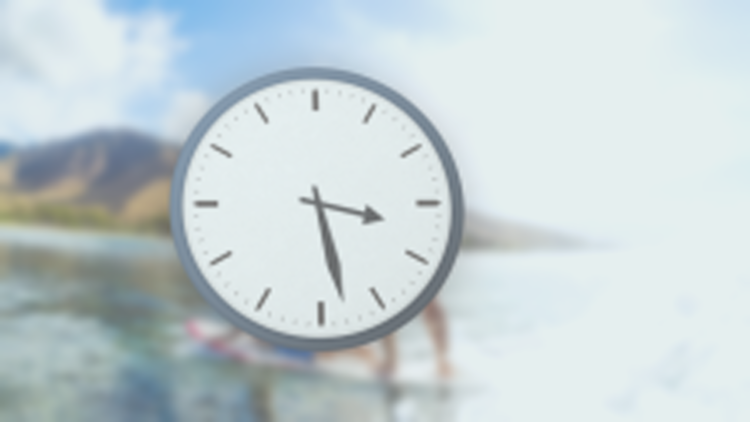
3.28
